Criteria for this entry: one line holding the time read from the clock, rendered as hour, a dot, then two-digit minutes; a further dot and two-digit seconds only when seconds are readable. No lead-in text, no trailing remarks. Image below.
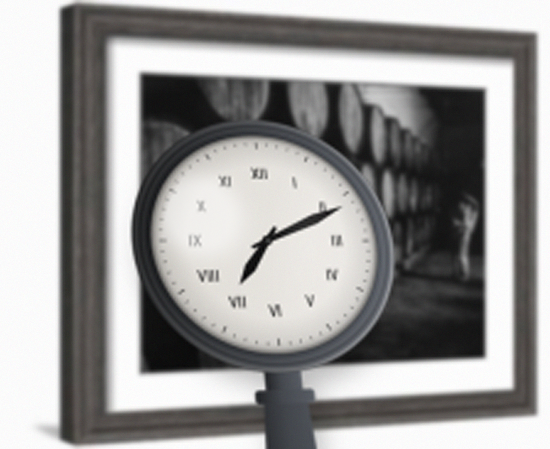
7.11
